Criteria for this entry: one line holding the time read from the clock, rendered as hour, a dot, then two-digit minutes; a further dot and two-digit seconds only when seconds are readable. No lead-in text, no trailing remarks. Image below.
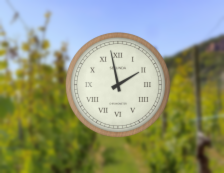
1.58
